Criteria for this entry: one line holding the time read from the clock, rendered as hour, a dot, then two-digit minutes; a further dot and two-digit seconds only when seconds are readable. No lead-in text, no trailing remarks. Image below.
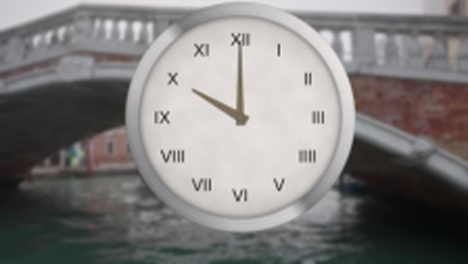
10.00
